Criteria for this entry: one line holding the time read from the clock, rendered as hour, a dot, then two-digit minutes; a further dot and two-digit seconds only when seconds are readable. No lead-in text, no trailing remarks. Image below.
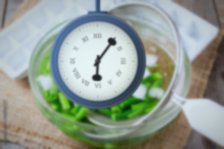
6.06
